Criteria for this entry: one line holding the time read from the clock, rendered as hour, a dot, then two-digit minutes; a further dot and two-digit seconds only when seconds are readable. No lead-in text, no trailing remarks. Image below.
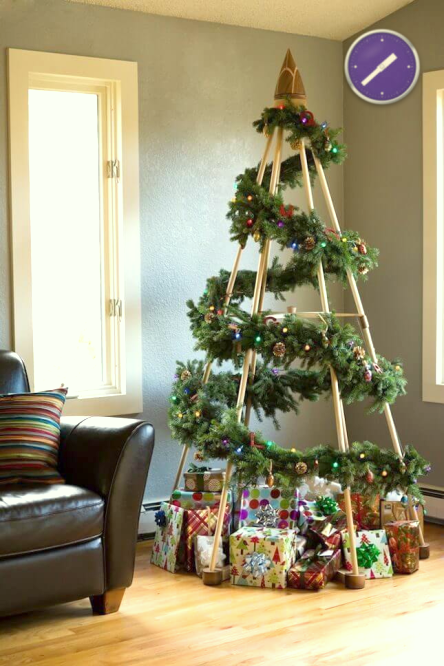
1.38
